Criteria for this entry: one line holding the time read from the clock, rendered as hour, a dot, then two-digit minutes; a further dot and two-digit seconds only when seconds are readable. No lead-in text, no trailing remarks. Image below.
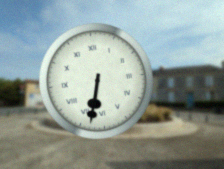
6.33
